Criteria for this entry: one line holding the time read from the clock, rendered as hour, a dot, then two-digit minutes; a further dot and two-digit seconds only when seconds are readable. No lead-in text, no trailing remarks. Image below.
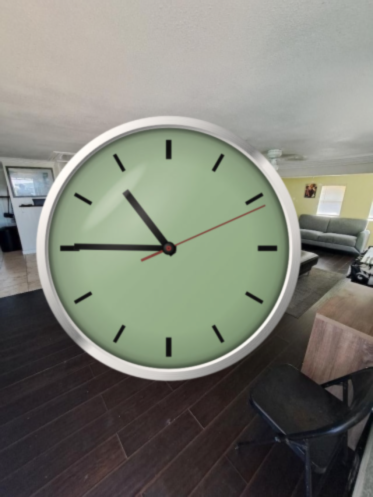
10.45.11
